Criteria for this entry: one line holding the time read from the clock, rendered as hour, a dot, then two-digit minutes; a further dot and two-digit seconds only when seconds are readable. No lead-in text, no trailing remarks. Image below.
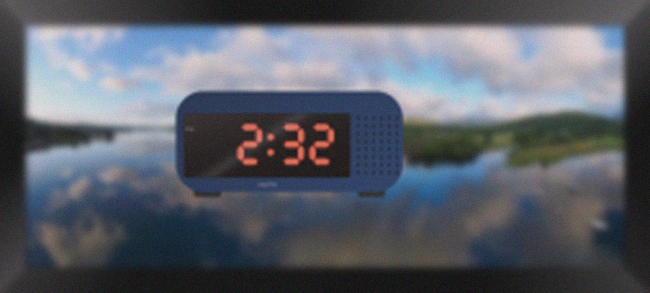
2.32
